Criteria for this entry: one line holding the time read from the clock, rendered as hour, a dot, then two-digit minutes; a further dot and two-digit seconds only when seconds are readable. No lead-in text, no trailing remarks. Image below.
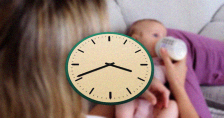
3.41
